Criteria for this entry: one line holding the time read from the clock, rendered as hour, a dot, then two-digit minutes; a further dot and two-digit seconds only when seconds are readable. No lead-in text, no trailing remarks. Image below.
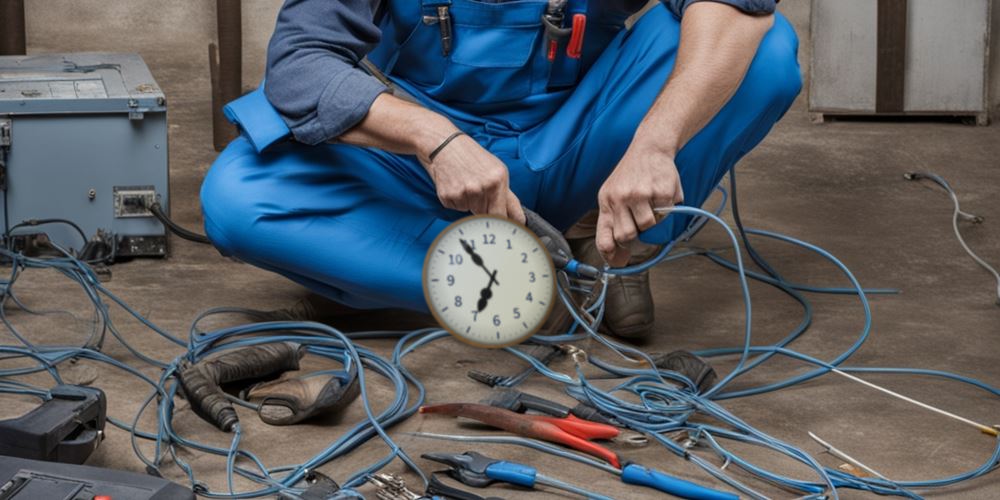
6.54
